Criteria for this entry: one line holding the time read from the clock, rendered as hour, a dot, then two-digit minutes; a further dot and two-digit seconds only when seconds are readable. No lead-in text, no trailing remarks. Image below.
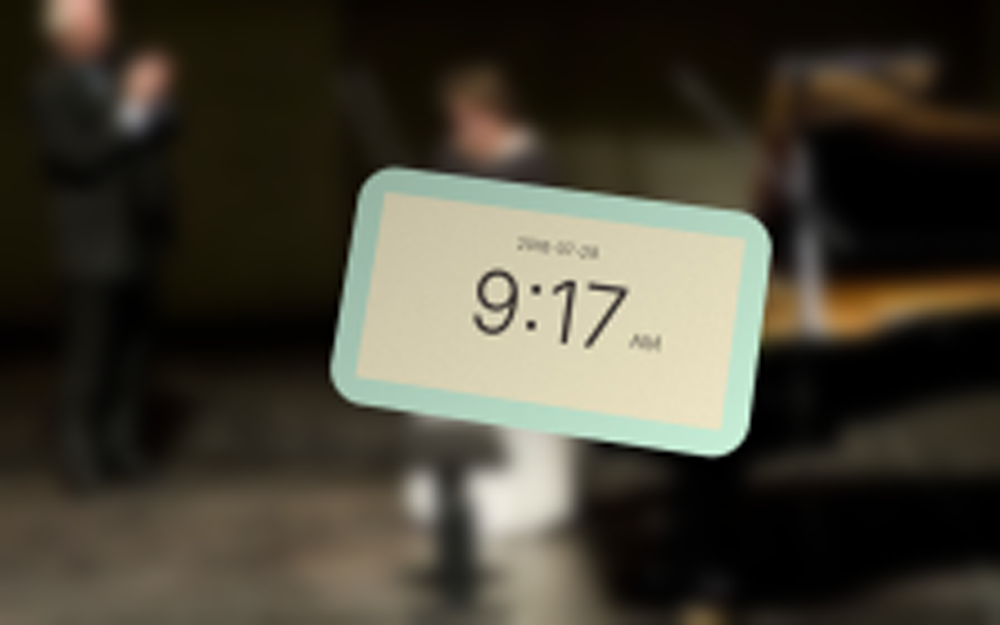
9.17
